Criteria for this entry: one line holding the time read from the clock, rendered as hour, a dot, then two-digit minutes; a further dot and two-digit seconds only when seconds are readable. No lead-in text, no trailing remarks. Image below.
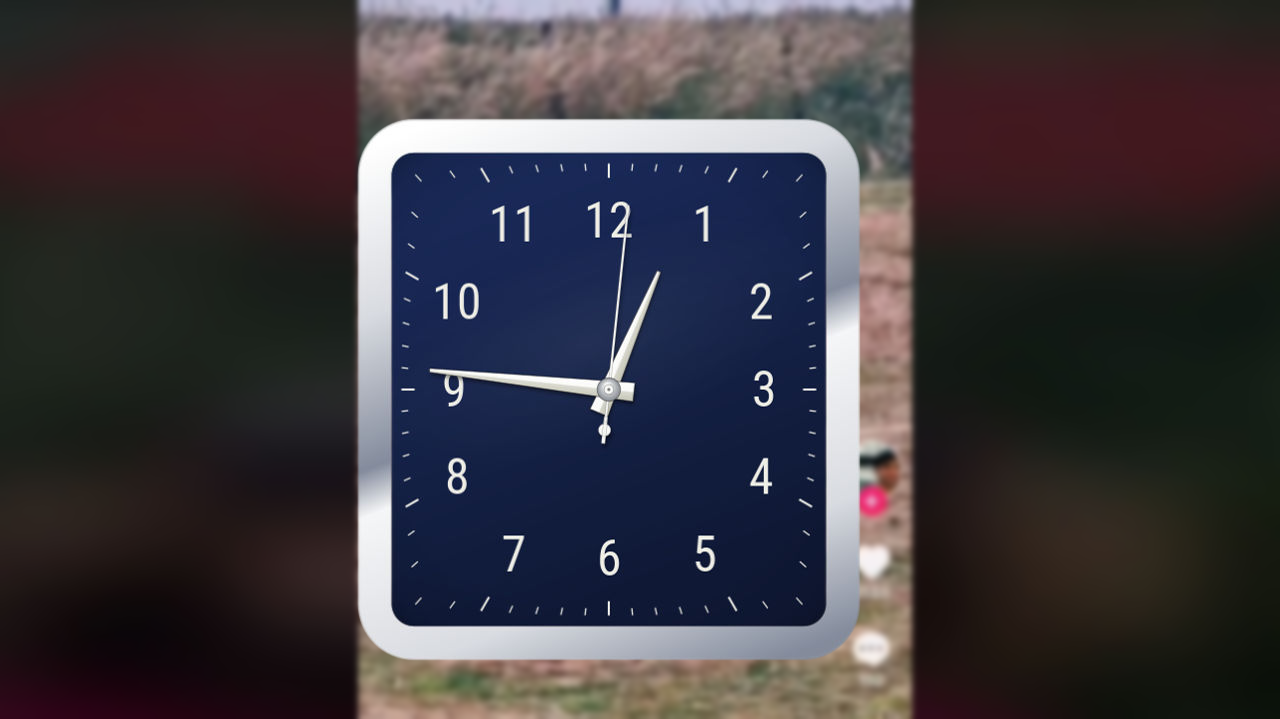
12.46.01
